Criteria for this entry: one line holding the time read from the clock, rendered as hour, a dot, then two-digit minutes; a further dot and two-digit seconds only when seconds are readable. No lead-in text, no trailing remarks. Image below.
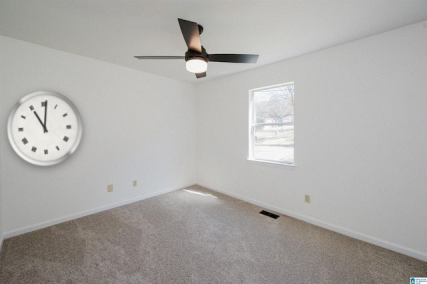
11.01
